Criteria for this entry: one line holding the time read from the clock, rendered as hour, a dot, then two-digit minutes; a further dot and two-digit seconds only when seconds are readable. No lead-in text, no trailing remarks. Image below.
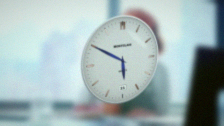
5.50
